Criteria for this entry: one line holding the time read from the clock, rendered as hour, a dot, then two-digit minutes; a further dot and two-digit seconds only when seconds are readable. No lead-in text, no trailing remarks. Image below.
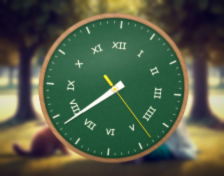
7.38.23
